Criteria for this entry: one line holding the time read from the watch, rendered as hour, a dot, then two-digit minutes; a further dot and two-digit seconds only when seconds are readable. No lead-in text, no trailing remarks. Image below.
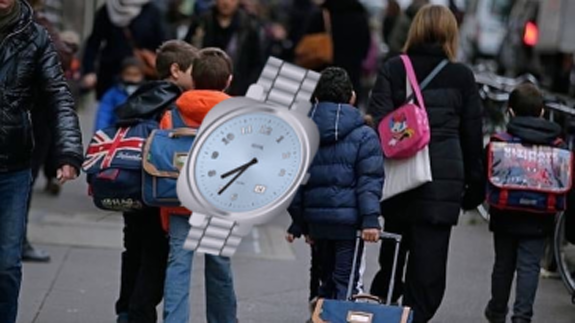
7.34
